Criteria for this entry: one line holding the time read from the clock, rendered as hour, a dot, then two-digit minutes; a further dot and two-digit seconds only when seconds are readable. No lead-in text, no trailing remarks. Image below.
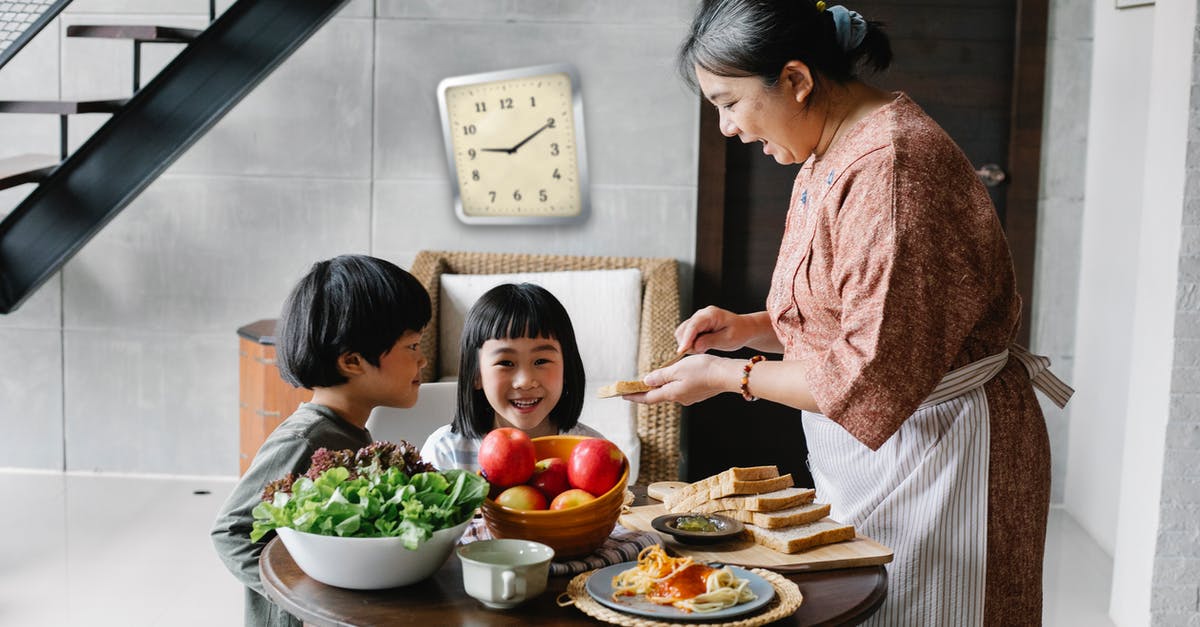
9.10
